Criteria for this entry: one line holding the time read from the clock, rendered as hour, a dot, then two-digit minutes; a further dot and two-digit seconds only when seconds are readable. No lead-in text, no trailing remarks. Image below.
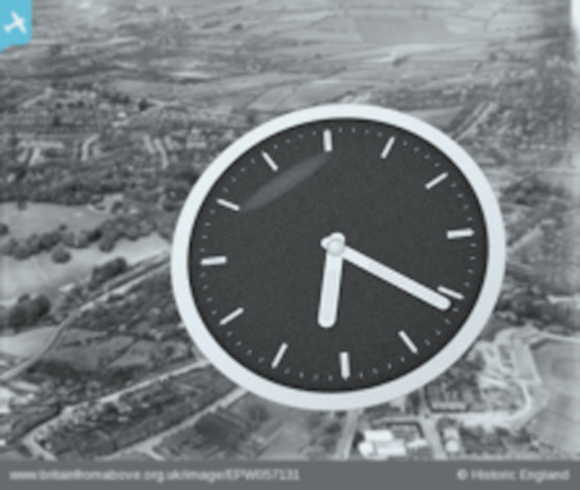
6.21
